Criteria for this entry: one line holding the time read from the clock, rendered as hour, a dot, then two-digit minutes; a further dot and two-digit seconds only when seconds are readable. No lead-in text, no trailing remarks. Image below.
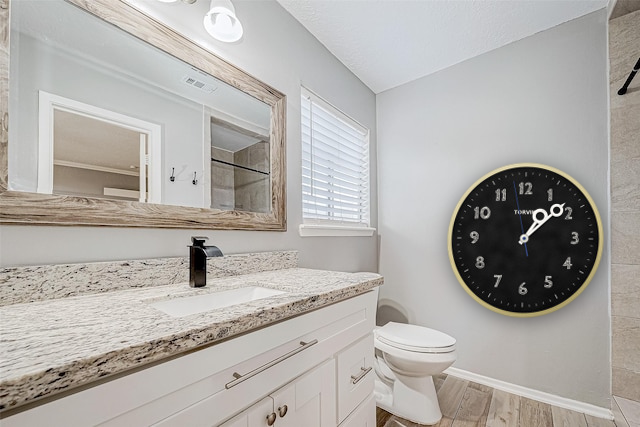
1.07.58
